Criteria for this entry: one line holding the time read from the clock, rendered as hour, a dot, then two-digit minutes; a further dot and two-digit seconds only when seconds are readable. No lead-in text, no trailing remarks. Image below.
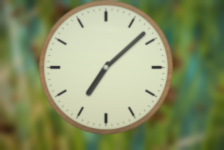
7.08
